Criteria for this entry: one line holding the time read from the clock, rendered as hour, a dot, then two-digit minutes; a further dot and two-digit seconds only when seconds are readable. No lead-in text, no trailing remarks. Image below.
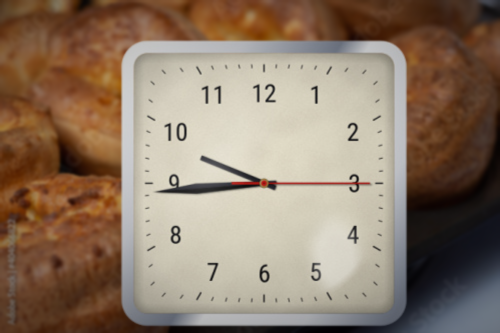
9.44.15
